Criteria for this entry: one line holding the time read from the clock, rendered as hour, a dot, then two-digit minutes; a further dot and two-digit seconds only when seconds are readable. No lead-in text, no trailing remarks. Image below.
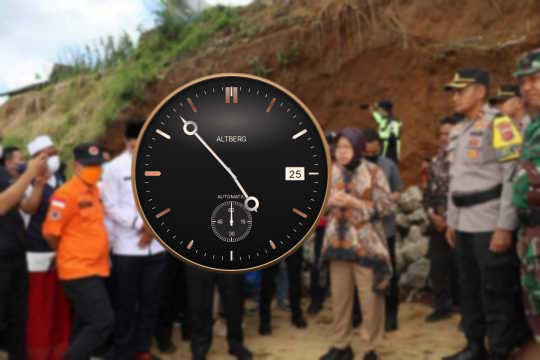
4.53
